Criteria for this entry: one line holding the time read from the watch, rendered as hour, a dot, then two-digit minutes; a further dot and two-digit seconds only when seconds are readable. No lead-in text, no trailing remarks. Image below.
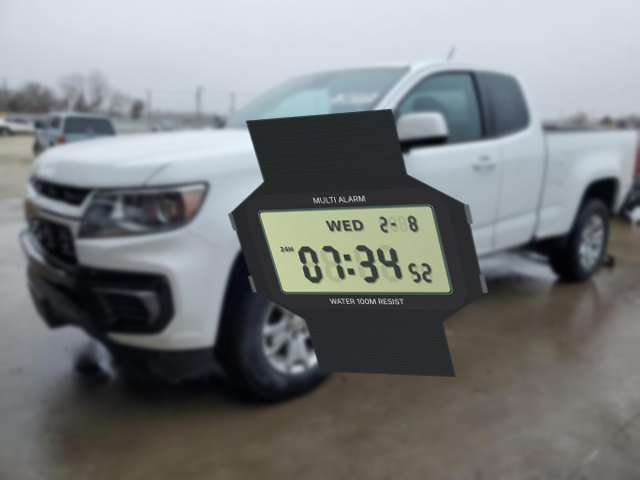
7.34.52
